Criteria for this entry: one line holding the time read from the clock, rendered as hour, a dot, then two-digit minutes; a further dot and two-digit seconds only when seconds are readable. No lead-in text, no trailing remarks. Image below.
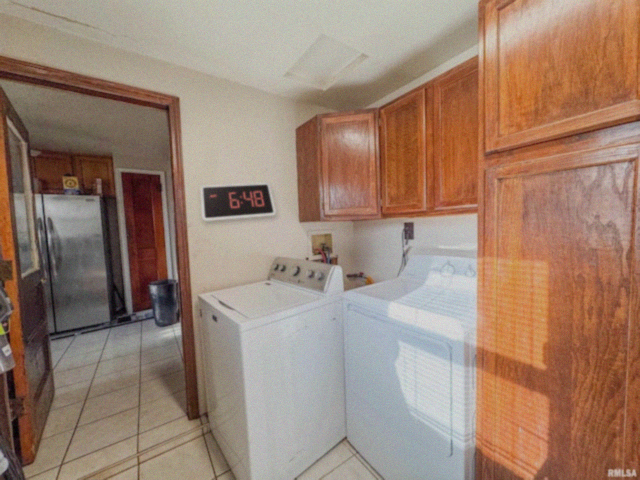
6.48
